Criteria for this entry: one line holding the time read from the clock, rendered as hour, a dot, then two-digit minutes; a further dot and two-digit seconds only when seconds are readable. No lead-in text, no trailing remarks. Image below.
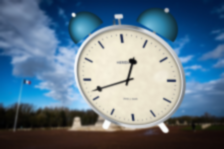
12.42
